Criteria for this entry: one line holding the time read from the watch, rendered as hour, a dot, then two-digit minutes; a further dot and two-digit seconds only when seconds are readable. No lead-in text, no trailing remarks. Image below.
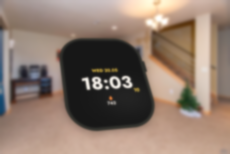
18.03
